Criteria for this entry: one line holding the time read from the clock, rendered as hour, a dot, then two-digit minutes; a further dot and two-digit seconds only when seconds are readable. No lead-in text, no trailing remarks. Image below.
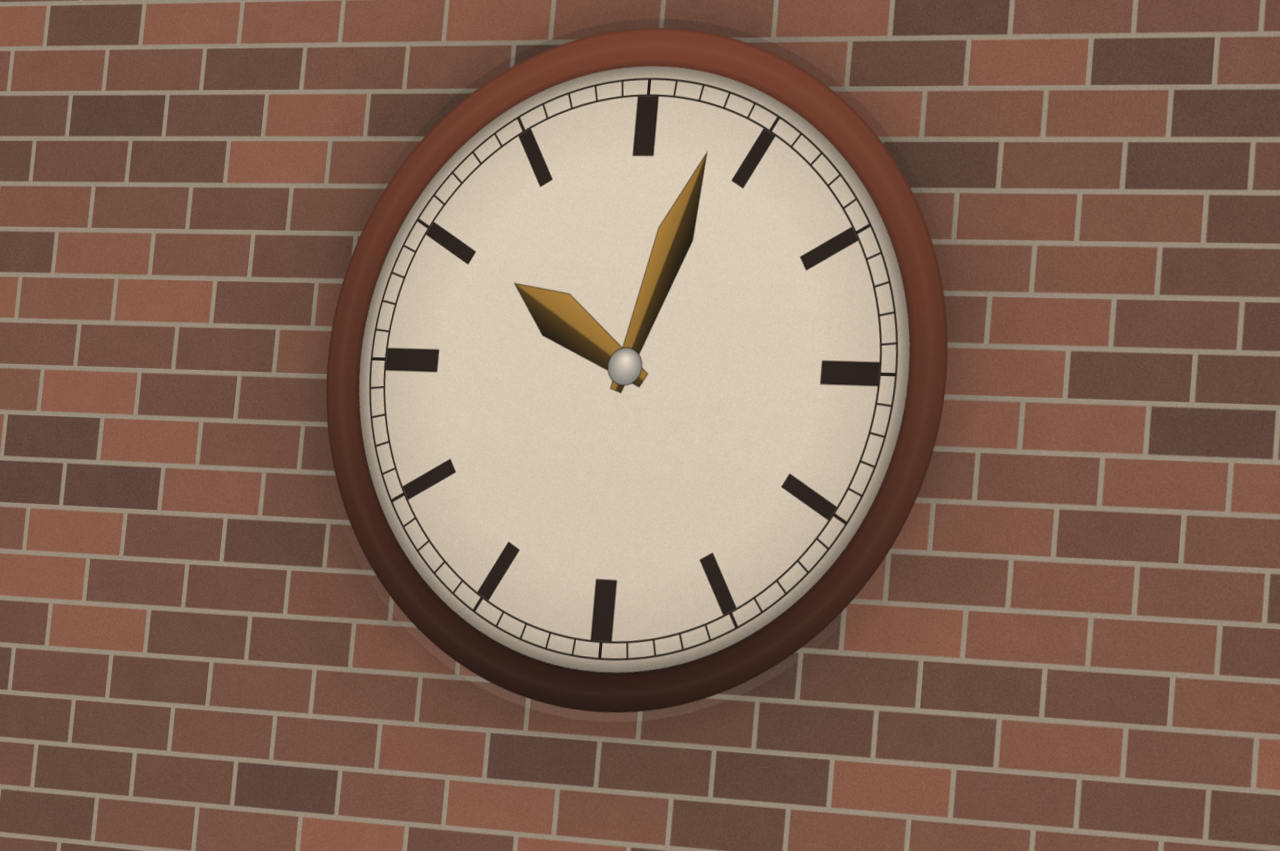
10.03
